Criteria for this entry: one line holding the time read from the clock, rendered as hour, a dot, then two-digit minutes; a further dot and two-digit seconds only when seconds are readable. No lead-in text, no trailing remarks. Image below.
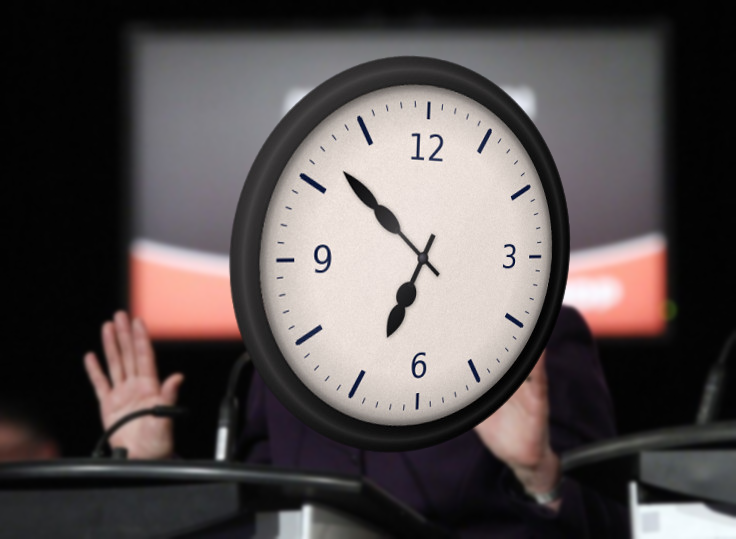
6.52
